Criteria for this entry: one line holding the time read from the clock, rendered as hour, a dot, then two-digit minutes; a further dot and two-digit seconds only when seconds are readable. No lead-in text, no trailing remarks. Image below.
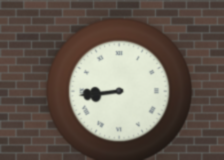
8.44
